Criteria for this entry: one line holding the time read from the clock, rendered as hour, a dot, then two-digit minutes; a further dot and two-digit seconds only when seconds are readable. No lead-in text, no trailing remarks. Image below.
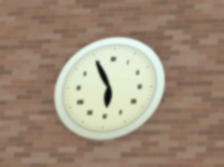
5.55
